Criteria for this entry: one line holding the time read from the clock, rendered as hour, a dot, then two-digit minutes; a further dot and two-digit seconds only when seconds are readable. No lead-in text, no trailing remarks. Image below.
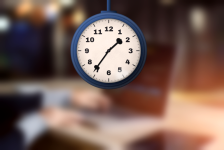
1.36
